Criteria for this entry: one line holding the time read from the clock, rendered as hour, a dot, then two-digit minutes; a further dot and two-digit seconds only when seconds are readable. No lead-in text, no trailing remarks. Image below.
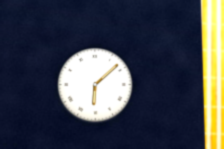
6.08
